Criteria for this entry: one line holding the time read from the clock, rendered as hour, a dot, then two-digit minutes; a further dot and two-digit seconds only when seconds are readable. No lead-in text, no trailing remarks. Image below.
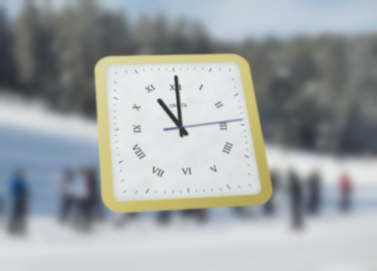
11.00.14
